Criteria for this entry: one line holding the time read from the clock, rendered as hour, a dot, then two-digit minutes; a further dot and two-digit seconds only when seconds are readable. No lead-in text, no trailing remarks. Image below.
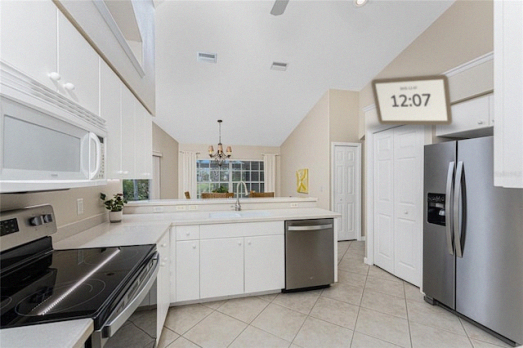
12.07
